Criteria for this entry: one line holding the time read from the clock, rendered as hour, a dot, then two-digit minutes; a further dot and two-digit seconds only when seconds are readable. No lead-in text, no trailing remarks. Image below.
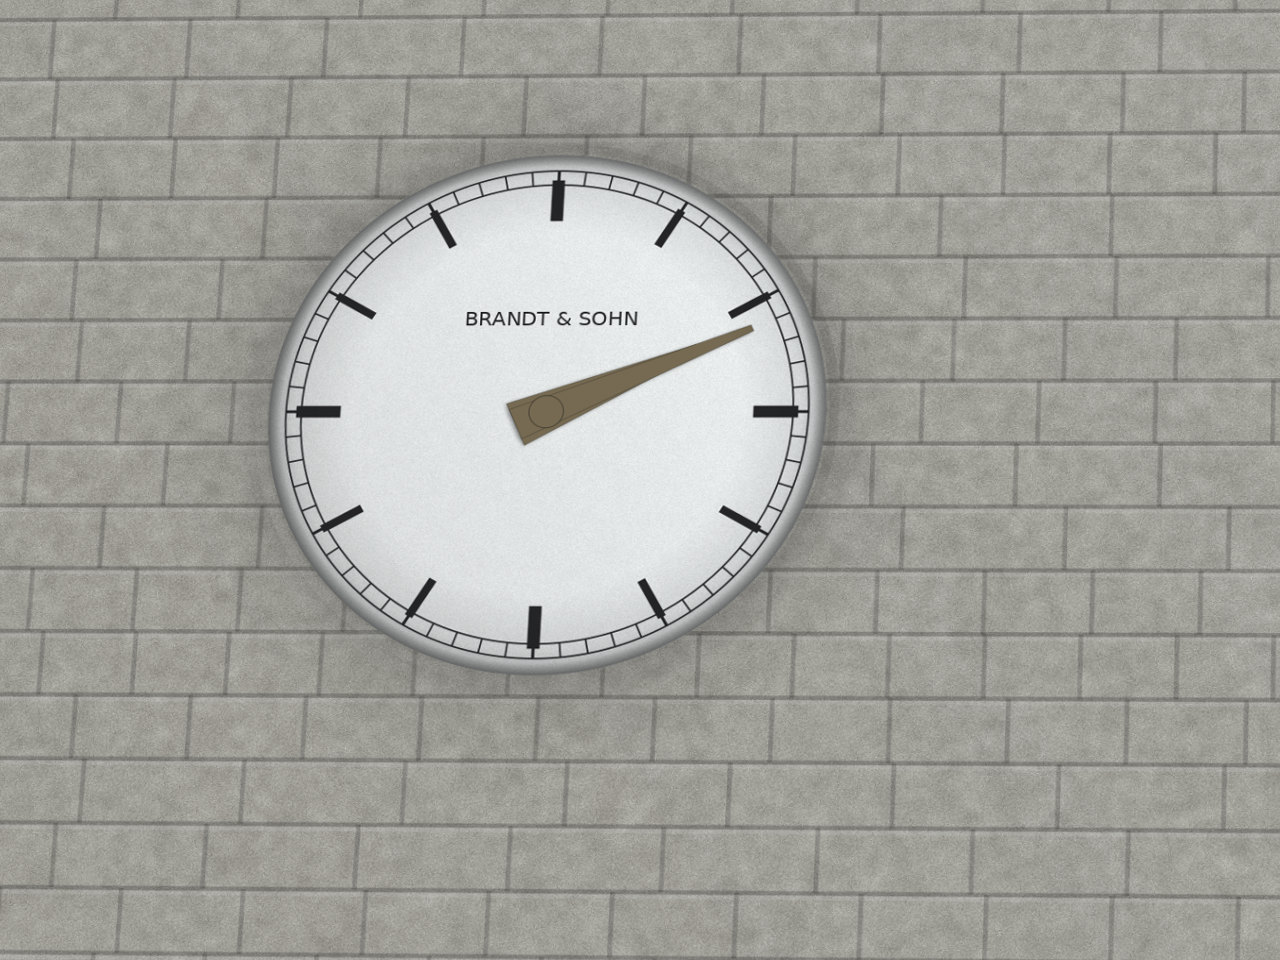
2.11
